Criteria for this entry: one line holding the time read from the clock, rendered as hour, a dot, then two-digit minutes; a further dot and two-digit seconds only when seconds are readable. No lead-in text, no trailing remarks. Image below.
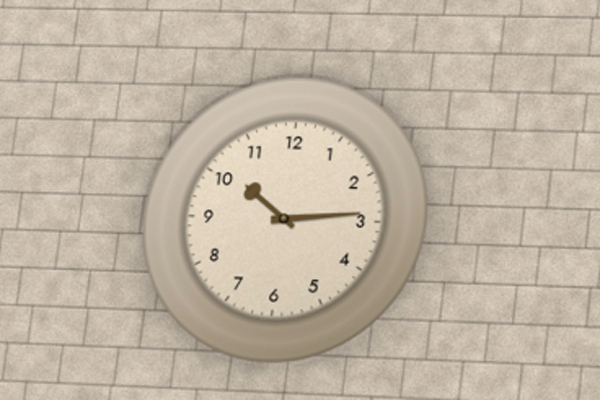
10.14
